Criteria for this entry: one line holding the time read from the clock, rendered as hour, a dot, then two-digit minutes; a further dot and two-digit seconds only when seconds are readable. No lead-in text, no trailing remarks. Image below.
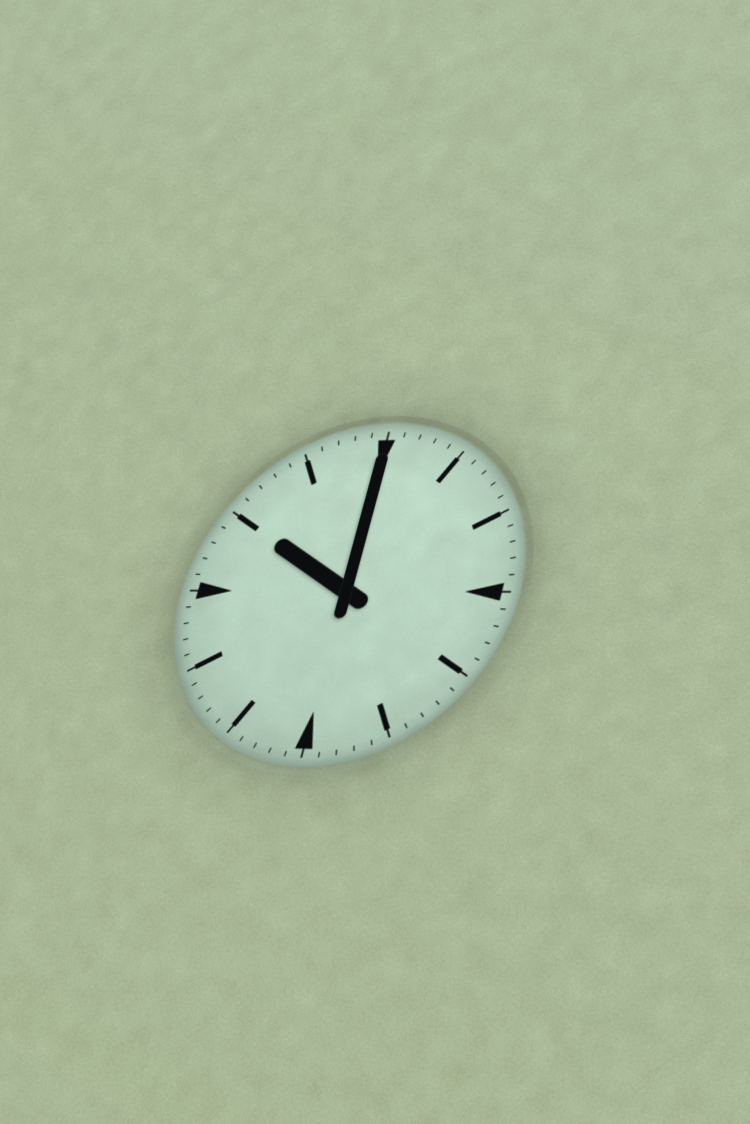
10.00
